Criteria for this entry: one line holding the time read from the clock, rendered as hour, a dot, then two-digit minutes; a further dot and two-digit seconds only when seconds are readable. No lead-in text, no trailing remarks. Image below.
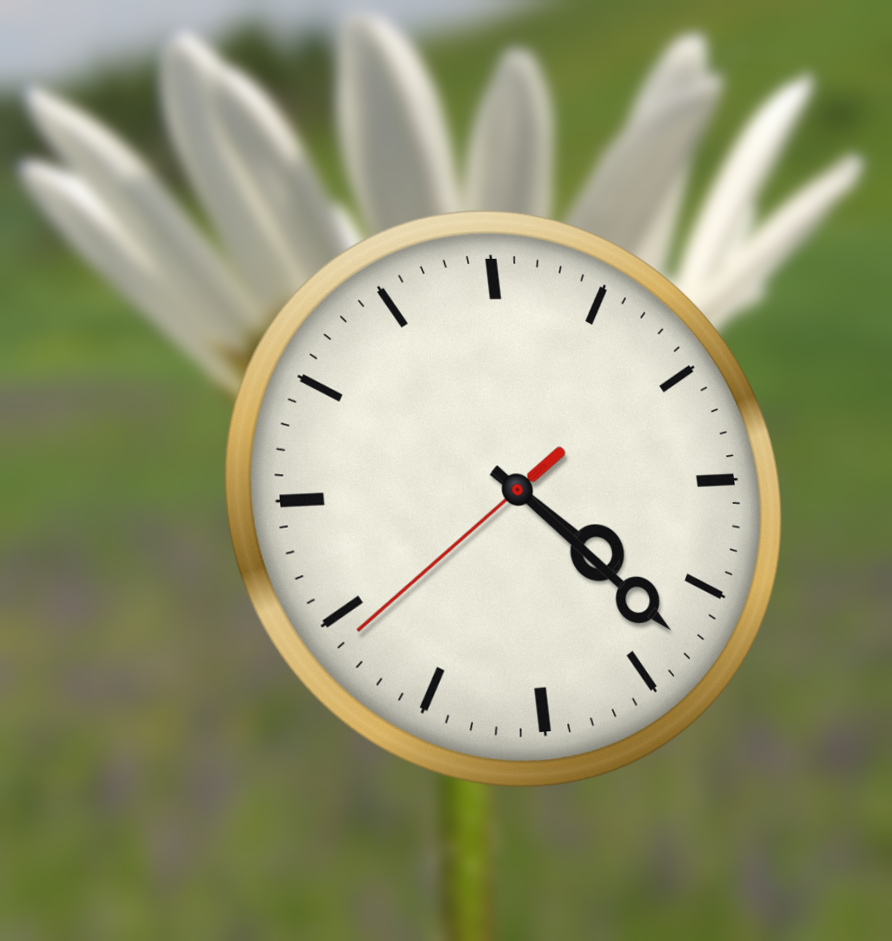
4.22.39
